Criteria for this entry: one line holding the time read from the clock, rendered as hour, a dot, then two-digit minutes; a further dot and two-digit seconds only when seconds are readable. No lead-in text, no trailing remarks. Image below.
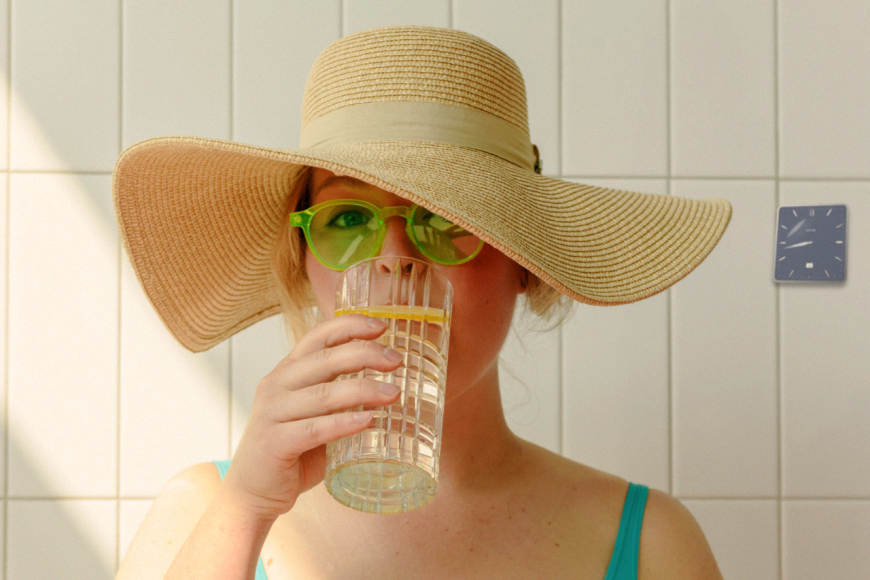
8.43
